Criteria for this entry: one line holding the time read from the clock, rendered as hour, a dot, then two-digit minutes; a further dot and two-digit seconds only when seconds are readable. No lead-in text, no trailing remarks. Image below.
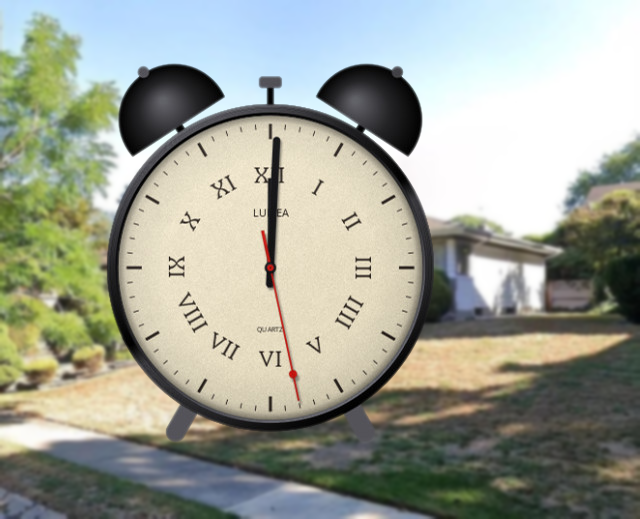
12.00.28
